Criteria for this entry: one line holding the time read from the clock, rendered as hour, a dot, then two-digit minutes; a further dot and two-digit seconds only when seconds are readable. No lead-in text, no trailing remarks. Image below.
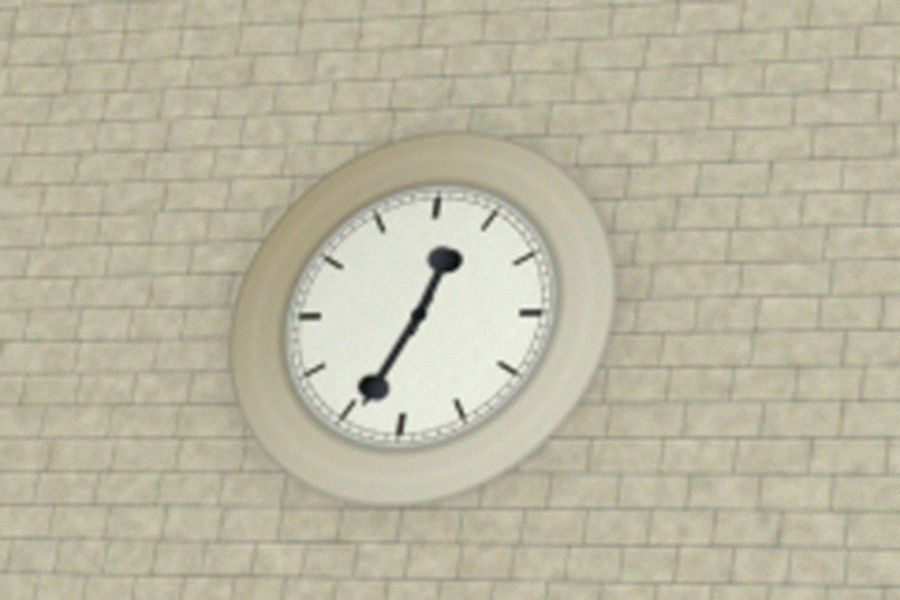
12.34
